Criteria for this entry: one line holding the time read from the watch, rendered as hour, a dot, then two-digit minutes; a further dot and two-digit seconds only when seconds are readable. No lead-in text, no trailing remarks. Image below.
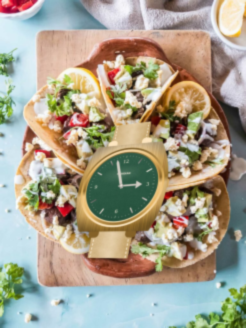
2.57
